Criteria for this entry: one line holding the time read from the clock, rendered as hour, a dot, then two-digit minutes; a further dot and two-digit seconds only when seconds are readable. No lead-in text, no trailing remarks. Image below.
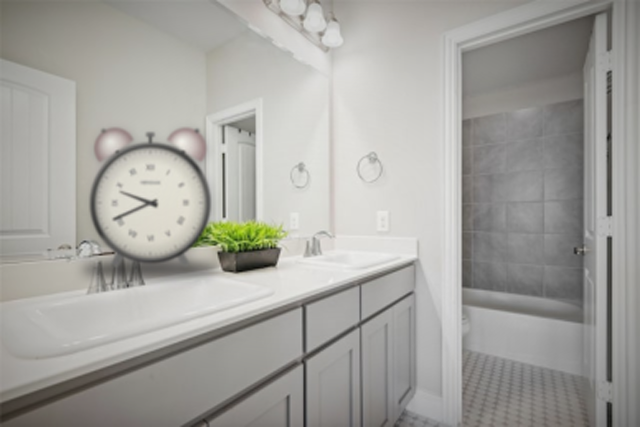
9.41
